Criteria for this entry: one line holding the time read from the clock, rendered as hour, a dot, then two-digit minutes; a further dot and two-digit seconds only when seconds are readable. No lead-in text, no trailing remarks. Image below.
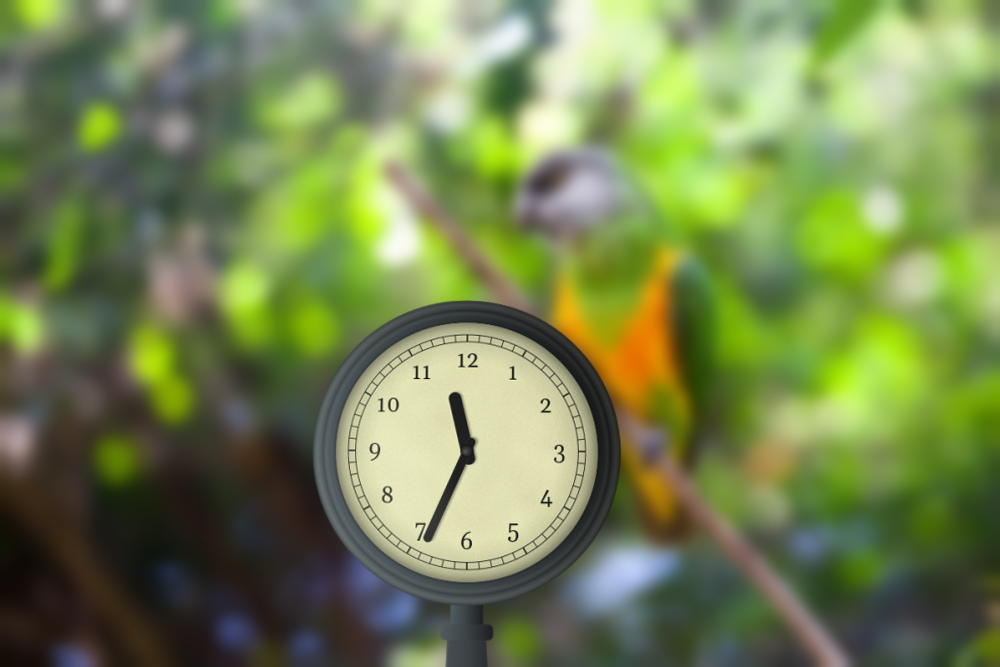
11.34
